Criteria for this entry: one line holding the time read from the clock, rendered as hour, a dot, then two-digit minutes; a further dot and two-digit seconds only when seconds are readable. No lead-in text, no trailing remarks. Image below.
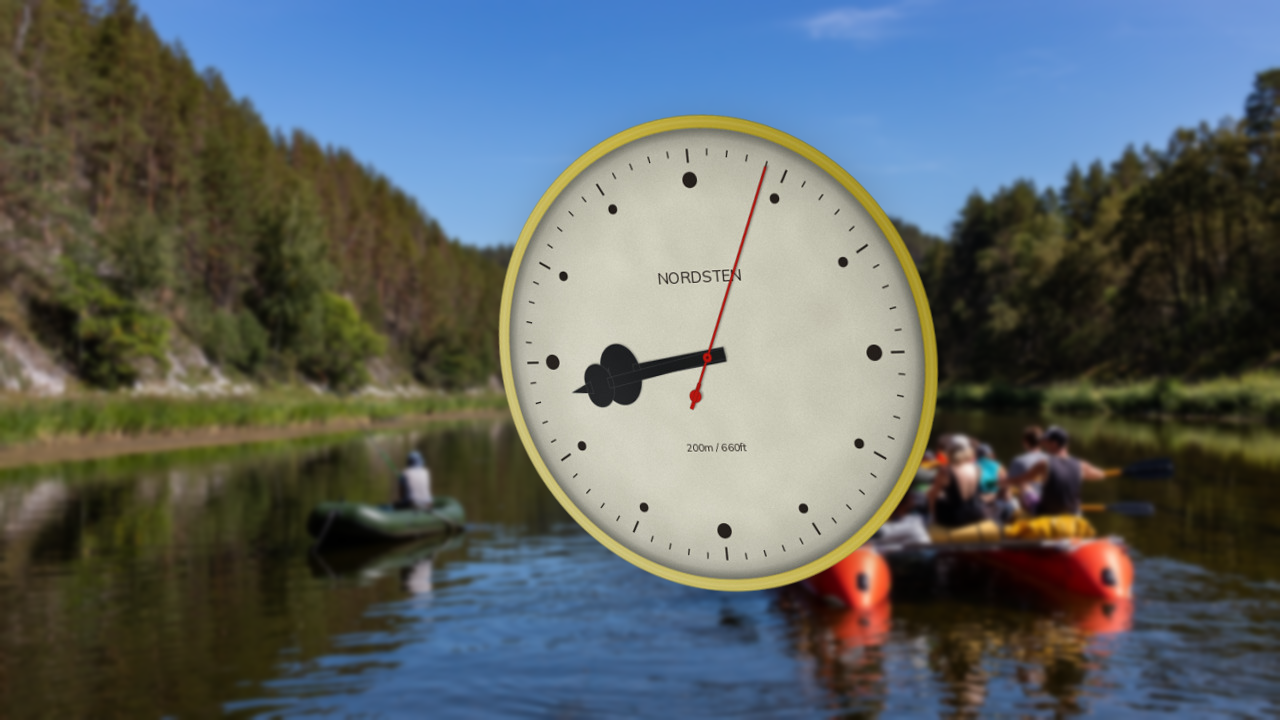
8.43.04
